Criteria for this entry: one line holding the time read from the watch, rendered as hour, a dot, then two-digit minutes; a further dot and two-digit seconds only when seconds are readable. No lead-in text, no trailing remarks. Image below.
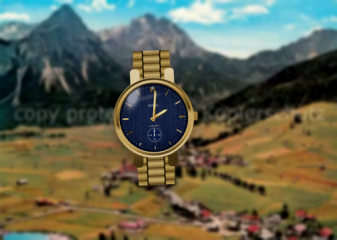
2.01
